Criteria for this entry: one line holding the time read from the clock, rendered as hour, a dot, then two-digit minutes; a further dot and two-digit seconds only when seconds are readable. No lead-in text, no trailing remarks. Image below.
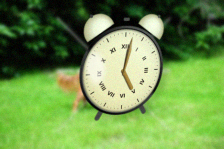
5.02
